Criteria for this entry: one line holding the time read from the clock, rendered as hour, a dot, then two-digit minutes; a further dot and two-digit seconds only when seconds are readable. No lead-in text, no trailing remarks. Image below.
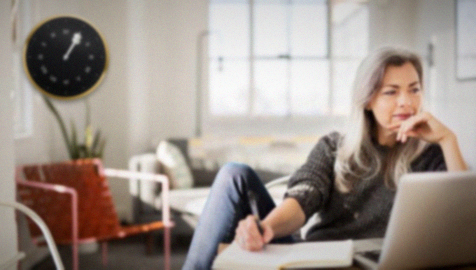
1.05
